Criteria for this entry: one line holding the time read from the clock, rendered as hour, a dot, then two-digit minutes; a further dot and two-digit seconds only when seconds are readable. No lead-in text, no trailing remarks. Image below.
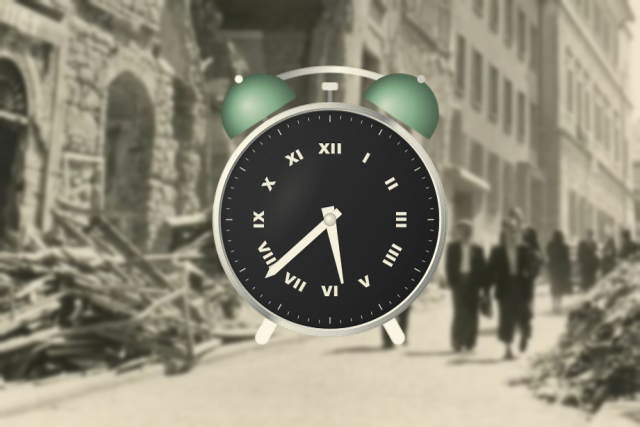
5.38
